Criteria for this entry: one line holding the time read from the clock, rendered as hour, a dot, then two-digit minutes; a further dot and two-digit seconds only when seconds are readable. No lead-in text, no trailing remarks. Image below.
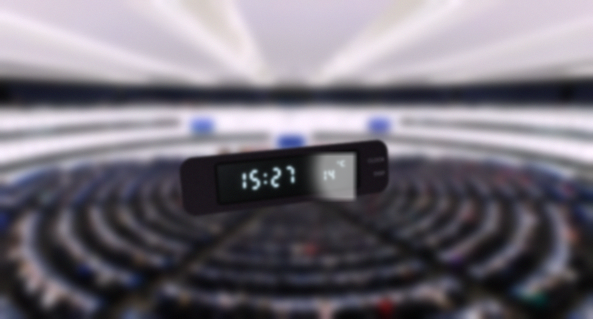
15.27
